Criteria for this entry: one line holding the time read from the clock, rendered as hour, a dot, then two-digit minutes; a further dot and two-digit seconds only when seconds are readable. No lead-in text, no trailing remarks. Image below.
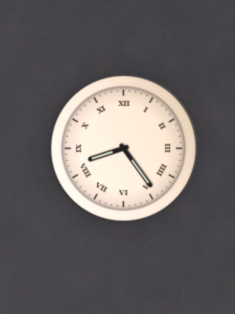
8.24
